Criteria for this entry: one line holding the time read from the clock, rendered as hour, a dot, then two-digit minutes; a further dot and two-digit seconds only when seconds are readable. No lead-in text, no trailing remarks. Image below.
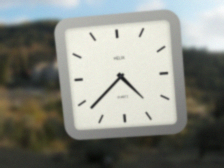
4.38
